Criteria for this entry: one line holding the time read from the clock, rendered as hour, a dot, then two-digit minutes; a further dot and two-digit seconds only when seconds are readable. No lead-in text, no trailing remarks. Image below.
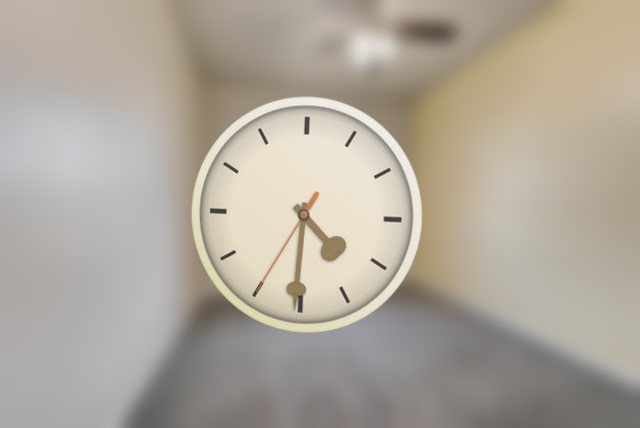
4.30.35
